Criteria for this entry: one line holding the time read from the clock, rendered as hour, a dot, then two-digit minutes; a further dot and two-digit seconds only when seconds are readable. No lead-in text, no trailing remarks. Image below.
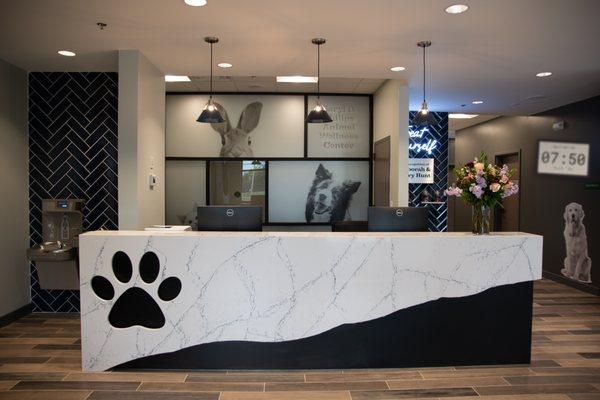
7.50
